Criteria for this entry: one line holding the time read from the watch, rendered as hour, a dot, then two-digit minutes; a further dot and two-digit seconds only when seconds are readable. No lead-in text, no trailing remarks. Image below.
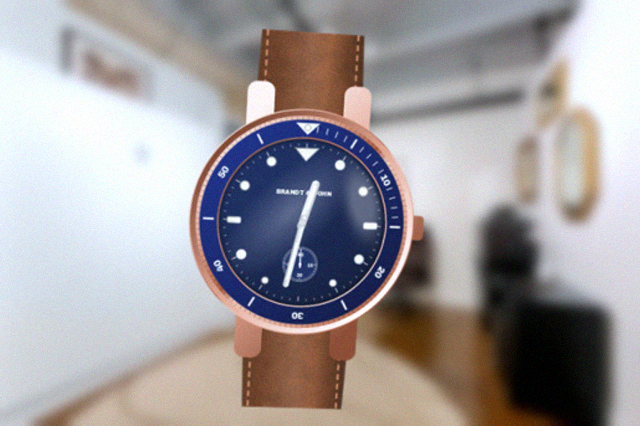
12.32
